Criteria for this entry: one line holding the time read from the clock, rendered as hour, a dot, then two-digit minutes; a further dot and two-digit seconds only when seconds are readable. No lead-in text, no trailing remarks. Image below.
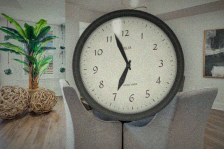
6.57
